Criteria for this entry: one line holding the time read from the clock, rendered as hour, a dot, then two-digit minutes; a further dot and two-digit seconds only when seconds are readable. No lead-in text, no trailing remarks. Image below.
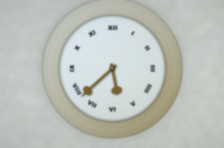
5.38
